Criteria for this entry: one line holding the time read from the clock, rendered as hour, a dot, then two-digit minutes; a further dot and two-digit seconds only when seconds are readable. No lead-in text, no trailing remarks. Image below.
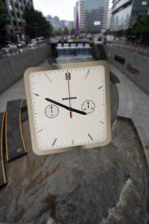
3.50
